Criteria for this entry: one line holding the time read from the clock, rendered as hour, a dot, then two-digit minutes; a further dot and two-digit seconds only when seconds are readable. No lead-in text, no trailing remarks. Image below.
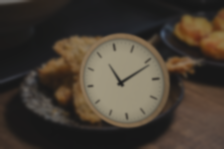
11.11
